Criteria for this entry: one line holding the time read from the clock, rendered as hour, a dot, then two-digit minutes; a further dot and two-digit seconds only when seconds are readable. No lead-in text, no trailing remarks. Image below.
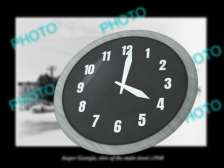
4.01
